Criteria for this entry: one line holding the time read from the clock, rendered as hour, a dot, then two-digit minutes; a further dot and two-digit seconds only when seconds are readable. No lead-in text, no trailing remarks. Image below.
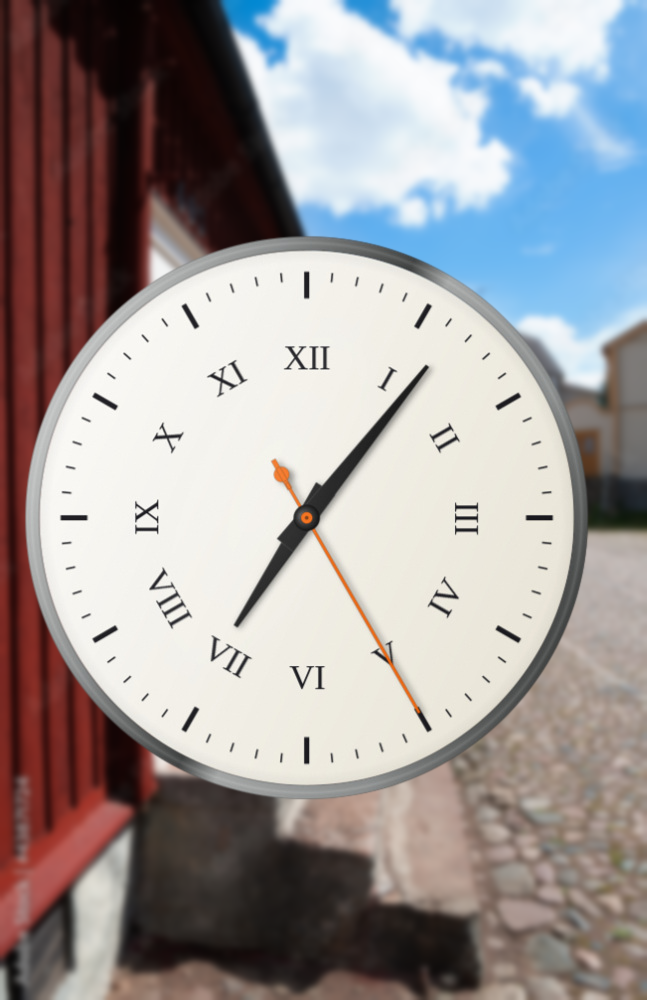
7.06.25
